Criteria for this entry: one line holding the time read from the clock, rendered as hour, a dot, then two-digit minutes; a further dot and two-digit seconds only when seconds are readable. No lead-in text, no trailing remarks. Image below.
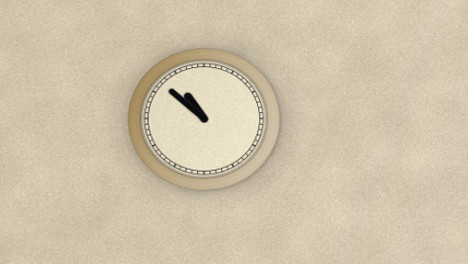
10.52
